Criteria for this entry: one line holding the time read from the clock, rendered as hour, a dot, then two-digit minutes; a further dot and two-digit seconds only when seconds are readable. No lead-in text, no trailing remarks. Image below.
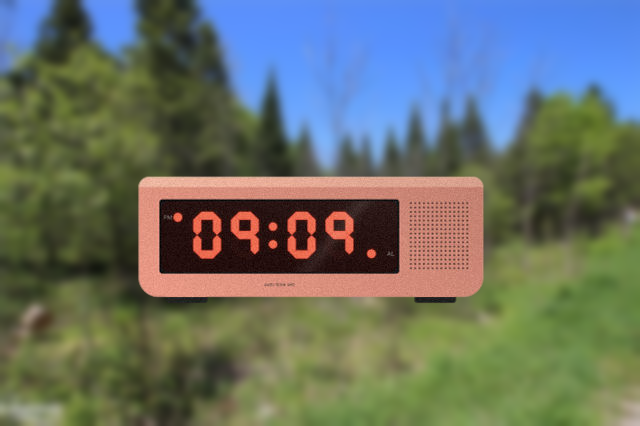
9.09
